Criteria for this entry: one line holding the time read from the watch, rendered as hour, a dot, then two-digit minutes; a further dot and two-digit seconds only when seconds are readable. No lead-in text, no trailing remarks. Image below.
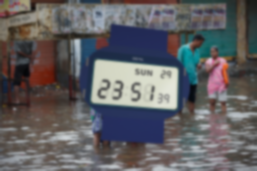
23.51
